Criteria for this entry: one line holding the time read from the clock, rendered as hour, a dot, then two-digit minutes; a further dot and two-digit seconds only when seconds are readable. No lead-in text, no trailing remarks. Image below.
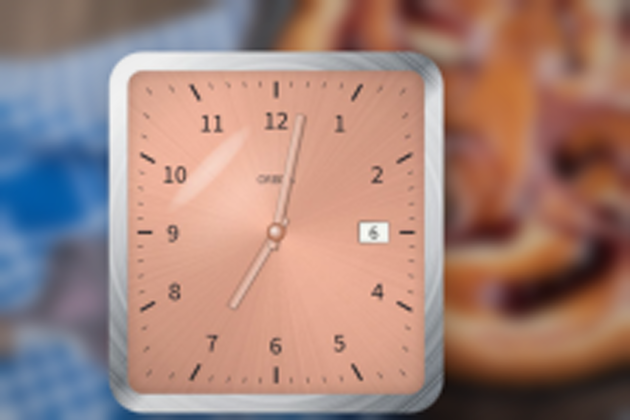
7.02
